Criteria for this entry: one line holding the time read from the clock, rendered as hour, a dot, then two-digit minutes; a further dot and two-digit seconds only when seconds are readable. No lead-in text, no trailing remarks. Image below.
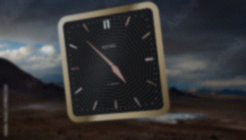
4.53
